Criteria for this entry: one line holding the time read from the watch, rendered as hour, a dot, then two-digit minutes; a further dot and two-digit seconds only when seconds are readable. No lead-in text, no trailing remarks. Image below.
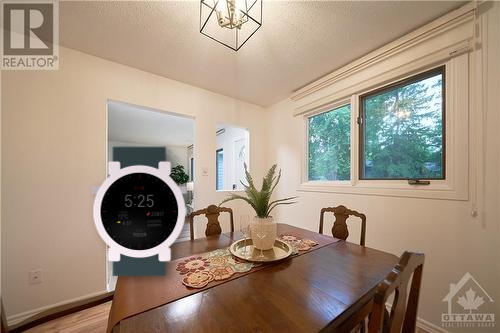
5.25
